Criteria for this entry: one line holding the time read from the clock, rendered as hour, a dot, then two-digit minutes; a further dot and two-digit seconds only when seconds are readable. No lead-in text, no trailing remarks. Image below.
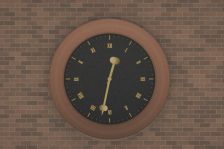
12.32
